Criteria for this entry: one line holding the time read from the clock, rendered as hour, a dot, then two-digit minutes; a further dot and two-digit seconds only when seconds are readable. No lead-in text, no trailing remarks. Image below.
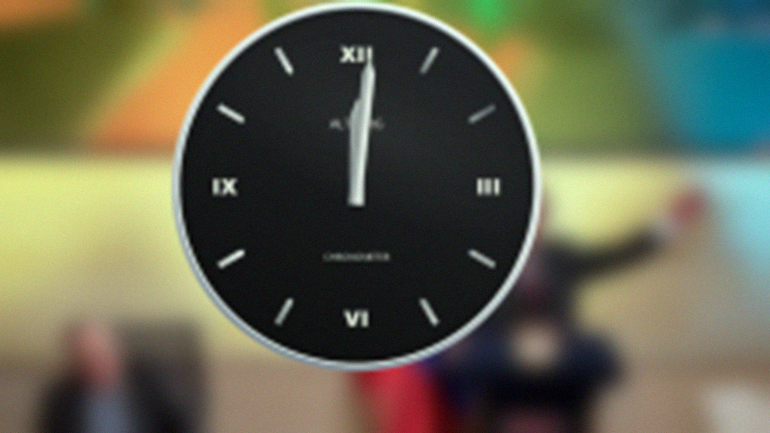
12.01
